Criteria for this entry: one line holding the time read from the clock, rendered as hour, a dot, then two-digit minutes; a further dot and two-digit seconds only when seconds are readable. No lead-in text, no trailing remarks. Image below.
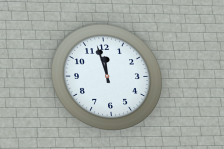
11.58
